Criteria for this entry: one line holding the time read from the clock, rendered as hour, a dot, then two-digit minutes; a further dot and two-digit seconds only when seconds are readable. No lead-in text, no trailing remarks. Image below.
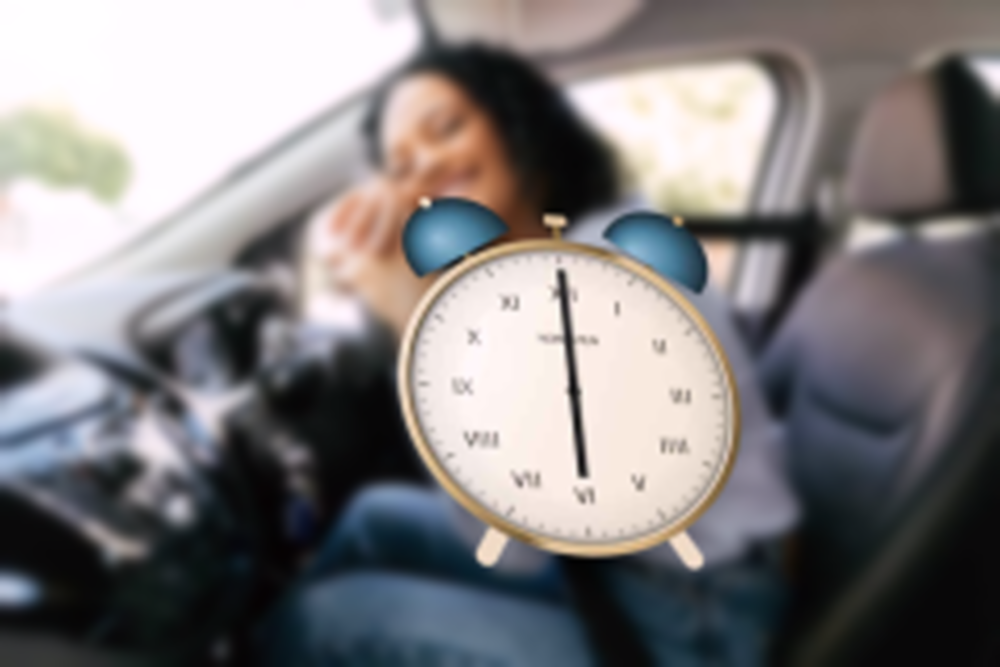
6.00
